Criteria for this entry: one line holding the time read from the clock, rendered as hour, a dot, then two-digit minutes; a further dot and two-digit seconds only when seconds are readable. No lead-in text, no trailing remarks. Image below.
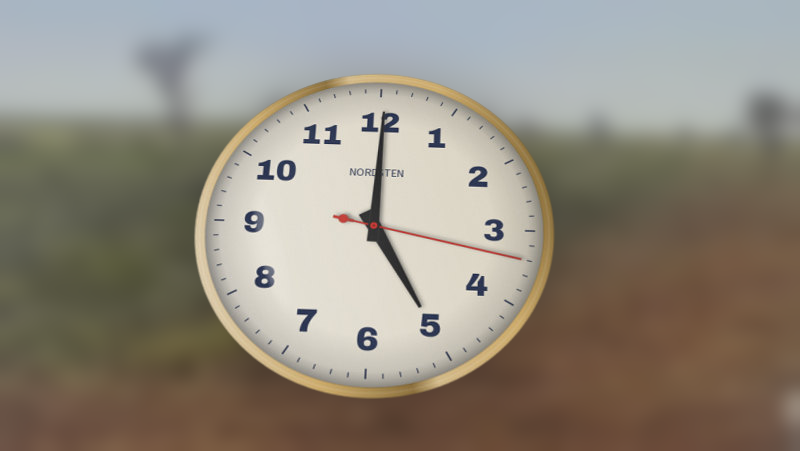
5.00.17
